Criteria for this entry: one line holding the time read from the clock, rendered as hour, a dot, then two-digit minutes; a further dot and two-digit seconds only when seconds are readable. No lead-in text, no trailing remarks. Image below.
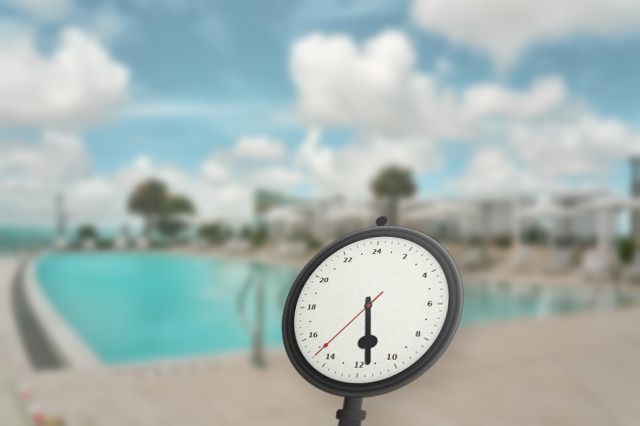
11.28.37
